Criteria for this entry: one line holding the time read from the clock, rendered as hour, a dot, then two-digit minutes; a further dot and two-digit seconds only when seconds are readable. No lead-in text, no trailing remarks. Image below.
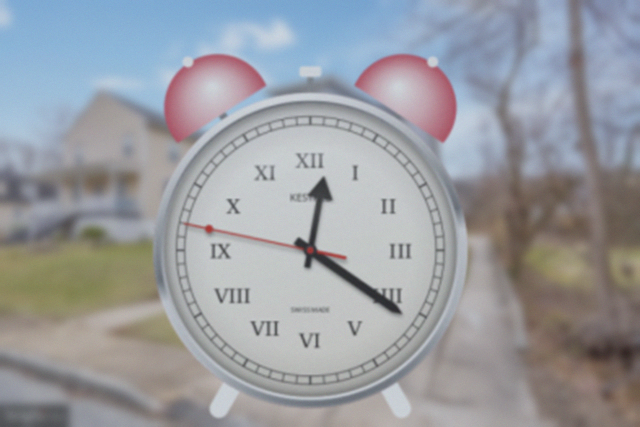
12.20.47
